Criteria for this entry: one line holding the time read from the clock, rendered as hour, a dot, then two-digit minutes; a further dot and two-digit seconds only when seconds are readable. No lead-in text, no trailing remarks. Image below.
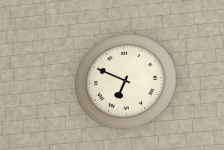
6.50
